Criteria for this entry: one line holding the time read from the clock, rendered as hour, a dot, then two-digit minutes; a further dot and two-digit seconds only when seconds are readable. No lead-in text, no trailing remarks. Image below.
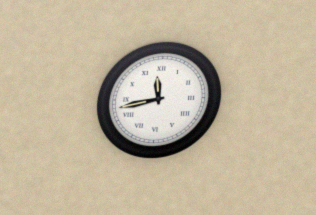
11.43
